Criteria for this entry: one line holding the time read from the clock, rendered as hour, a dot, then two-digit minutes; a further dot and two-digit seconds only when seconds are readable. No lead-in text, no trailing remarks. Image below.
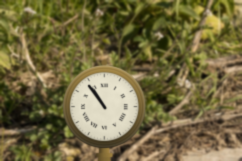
10.54
